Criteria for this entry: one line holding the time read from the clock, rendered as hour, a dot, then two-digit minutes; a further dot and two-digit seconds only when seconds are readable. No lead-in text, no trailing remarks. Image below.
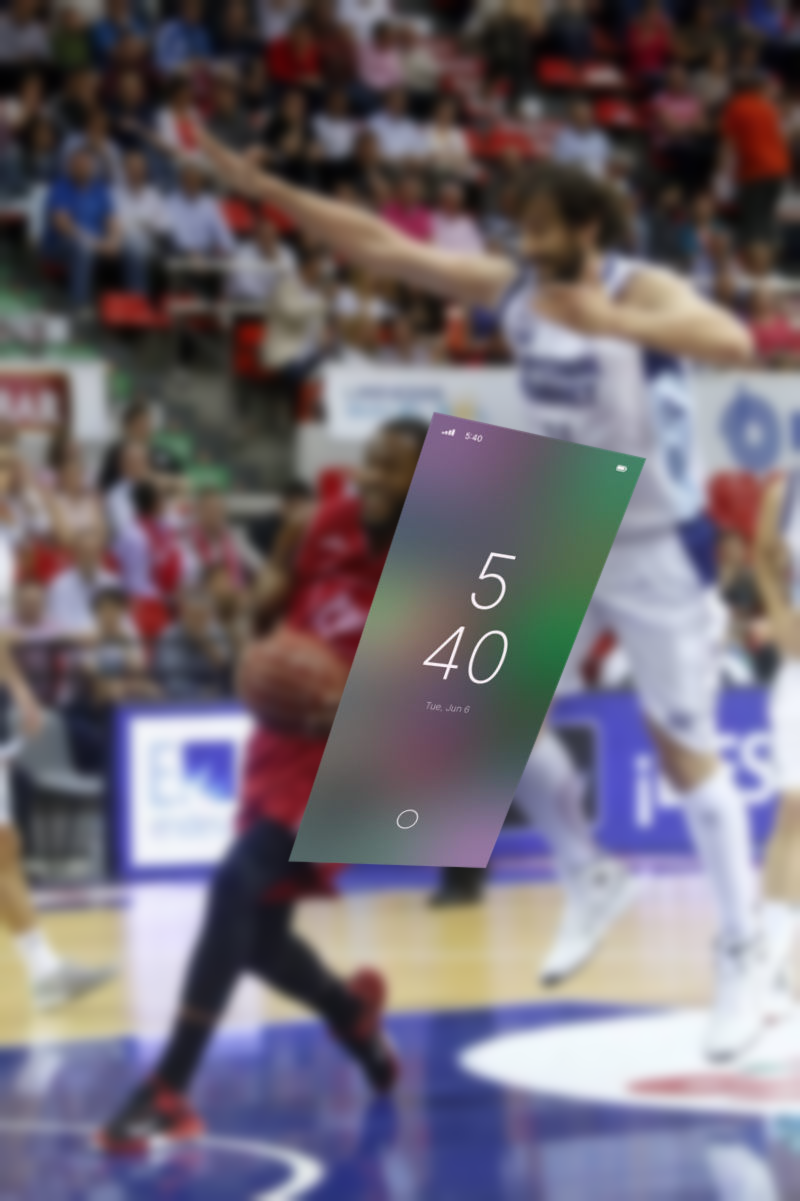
5.40
